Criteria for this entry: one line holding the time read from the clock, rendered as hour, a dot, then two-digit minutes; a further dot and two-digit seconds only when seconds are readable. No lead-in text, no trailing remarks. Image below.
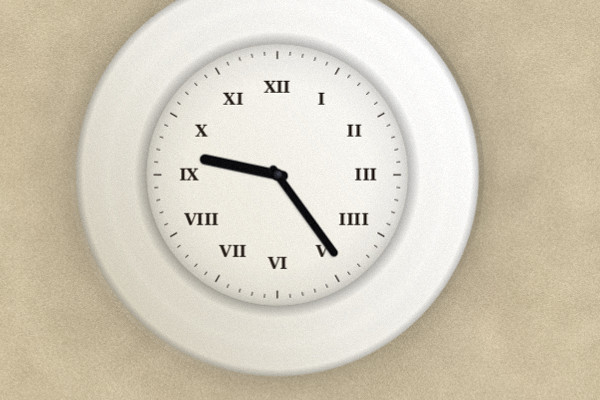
9.24
